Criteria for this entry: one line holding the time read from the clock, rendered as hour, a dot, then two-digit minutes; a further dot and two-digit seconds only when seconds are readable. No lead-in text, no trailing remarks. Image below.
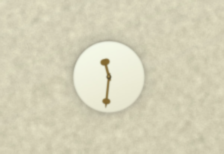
11.31
